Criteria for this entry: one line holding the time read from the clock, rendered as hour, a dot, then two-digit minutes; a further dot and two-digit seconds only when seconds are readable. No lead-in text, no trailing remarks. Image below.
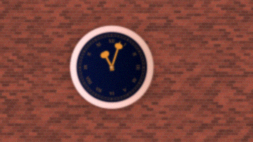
11.03
